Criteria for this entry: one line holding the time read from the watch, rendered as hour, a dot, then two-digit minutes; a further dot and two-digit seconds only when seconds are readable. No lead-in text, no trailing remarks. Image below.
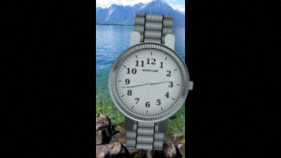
2.43
